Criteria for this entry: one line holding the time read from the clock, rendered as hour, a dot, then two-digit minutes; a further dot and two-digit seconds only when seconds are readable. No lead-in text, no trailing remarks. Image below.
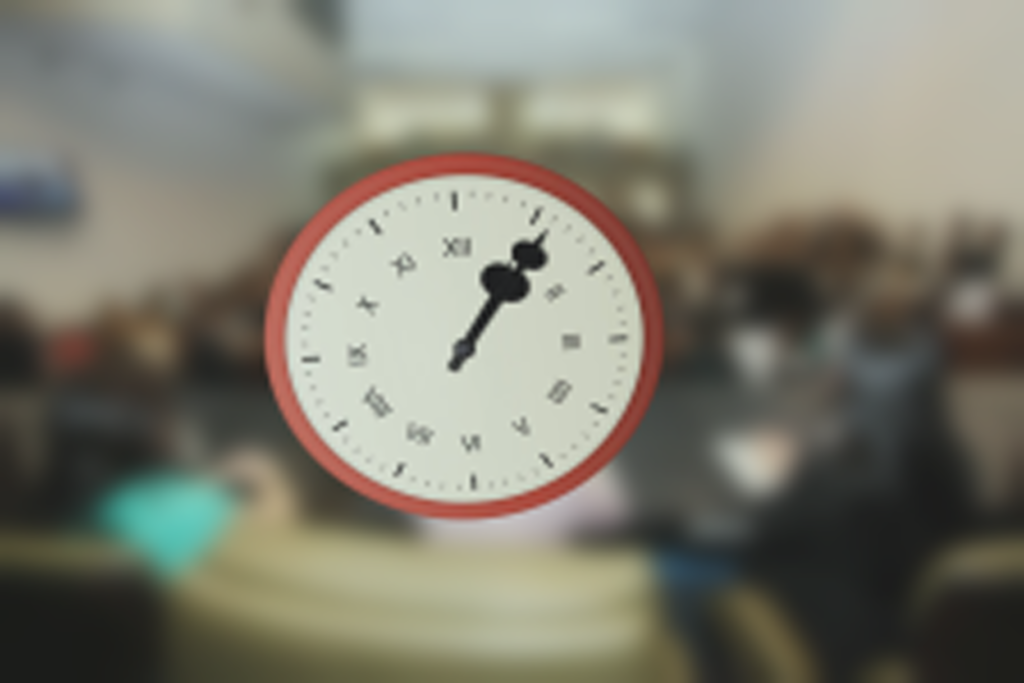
1.06
